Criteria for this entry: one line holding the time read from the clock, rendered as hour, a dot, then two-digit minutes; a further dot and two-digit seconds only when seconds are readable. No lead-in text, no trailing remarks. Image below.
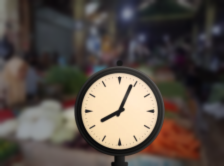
8.04
